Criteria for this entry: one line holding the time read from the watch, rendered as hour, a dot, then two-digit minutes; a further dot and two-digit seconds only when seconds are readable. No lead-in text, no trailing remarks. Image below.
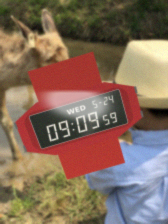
9.09.59
